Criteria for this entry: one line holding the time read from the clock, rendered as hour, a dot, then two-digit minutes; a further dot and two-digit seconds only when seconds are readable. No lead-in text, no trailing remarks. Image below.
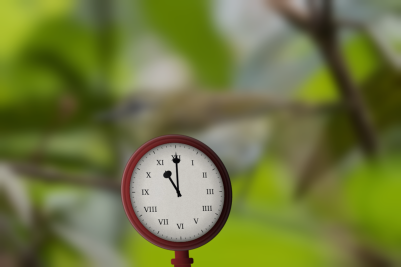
11.00
